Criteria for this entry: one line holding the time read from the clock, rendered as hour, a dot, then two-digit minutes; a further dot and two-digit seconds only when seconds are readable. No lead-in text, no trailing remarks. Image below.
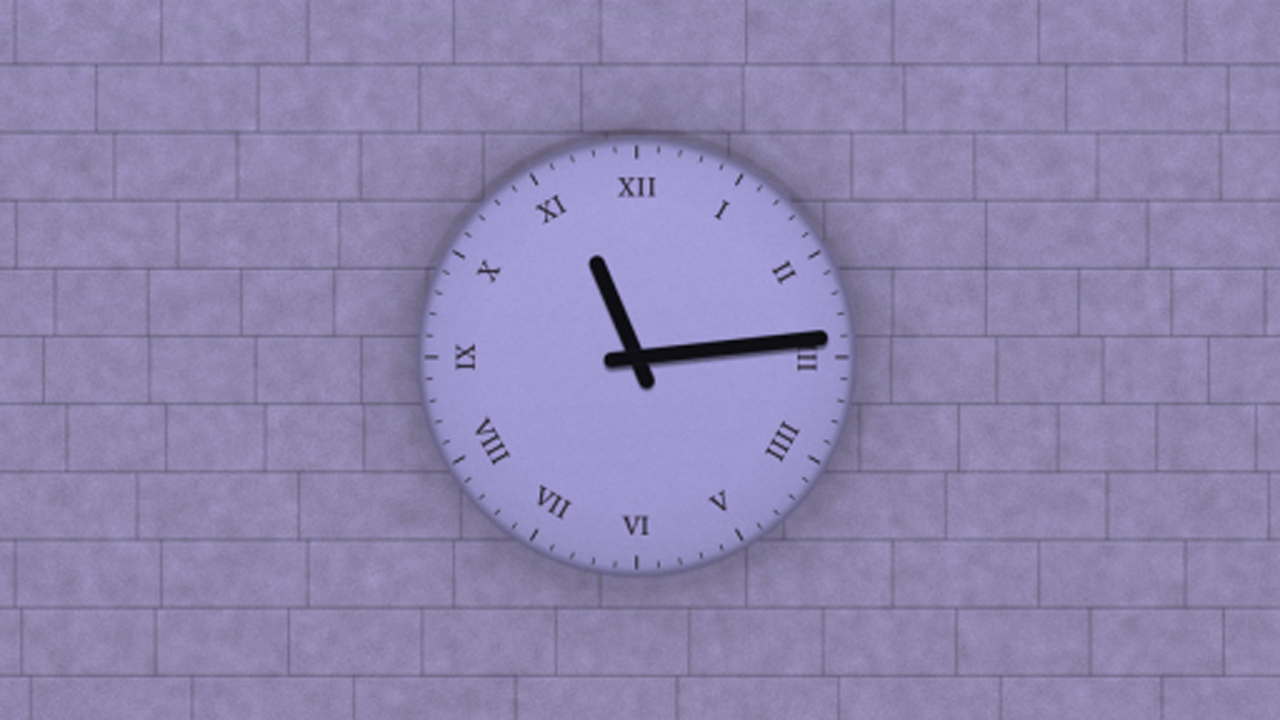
11.14
